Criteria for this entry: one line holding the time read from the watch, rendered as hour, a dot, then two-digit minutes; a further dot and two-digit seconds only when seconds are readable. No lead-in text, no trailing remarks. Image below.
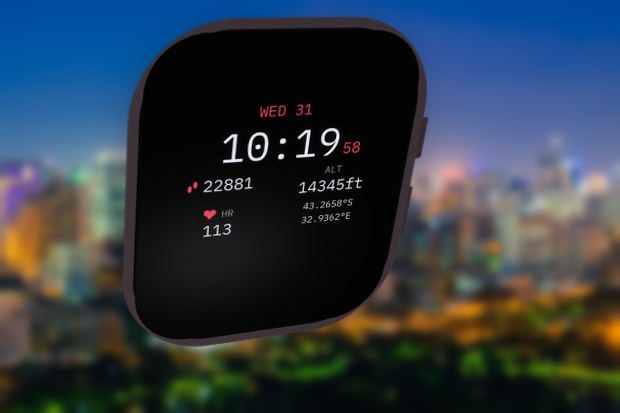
10.19.58
